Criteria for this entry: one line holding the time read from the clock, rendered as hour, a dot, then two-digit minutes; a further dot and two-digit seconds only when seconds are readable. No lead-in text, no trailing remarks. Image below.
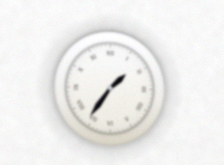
1.36
